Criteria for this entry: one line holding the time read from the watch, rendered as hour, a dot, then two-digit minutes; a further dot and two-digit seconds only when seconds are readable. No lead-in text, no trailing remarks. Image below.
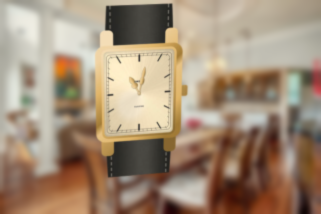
11.02
